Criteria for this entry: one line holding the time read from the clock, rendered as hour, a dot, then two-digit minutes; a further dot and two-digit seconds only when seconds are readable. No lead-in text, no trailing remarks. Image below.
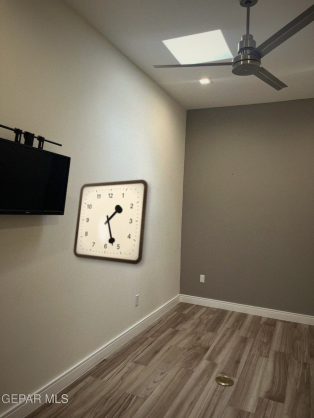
1.27
